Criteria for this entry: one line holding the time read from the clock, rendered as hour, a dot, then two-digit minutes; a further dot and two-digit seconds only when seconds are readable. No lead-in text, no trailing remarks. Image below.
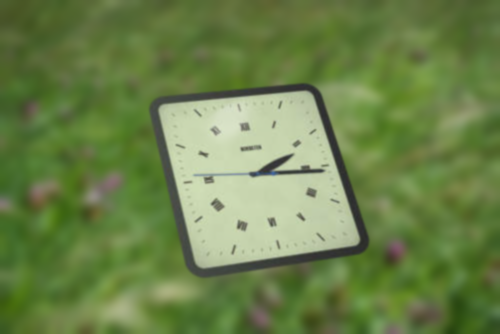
2.15.46
